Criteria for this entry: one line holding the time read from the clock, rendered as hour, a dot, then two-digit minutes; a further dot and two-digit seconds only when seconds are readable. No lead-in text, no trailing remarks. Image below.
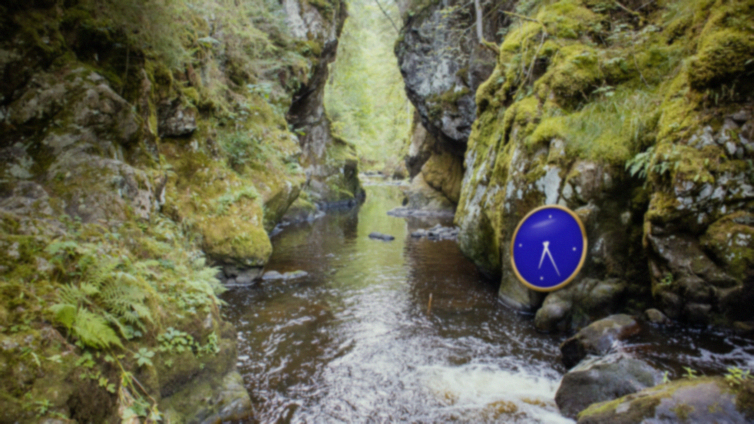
6.24
